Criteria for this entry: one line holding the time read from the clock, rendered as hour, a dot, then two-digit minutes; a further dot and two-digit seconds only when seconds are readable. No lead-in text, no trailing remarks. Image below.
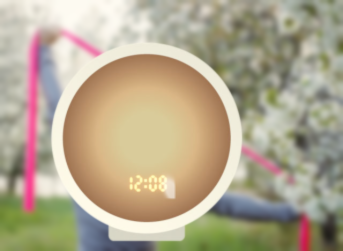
12.08
